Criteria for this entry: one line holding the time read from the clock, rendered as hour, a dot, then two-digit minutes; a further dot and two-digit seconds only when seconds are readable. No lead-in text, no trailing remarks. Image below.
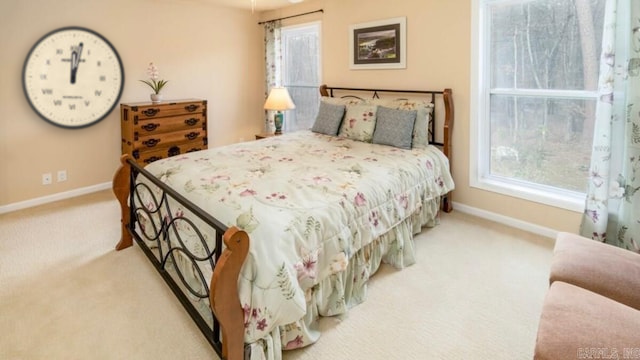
12.02
